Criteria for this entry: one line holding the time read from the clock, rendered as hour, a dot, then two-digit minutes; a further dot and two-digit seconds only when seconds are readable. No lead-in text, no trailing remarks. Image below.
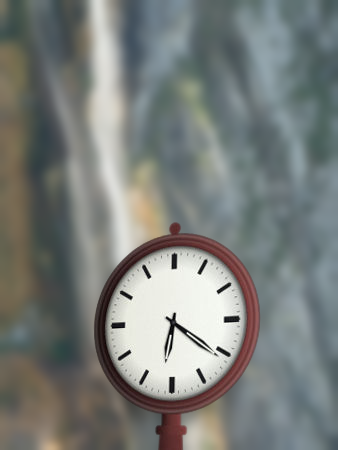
6.21
